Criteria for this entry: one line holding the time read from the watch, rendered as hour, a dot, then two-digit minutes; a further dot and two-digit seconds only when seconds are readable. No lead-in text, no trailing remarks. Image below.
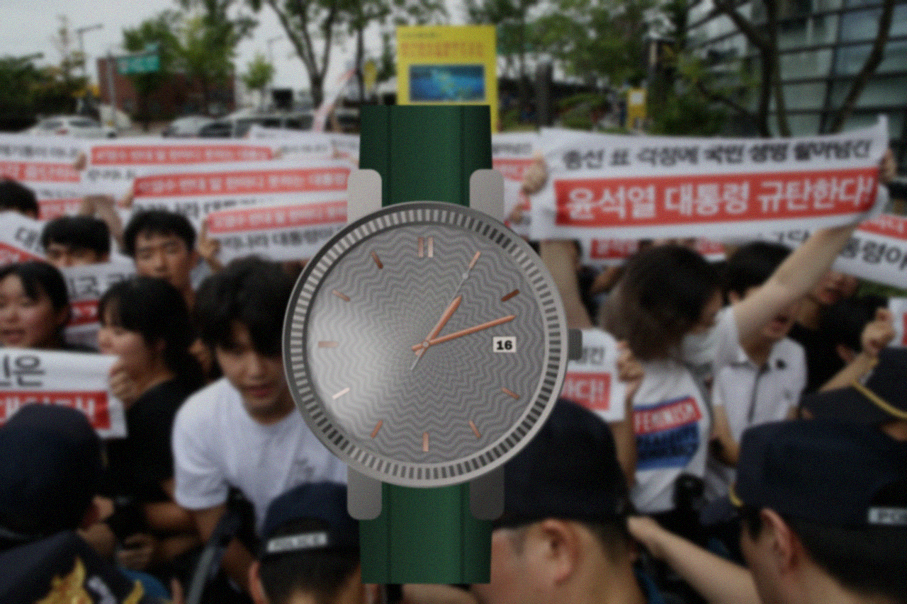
1.12.05
